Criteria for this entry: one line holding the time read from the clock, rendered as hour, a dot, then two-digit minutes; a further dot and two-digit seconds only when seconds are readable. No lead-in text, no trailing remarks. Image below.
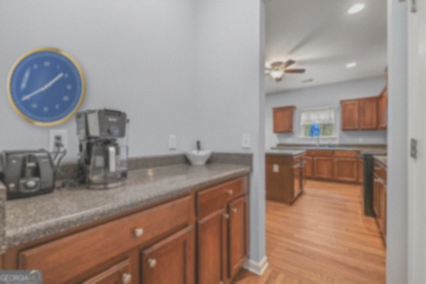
1.40
